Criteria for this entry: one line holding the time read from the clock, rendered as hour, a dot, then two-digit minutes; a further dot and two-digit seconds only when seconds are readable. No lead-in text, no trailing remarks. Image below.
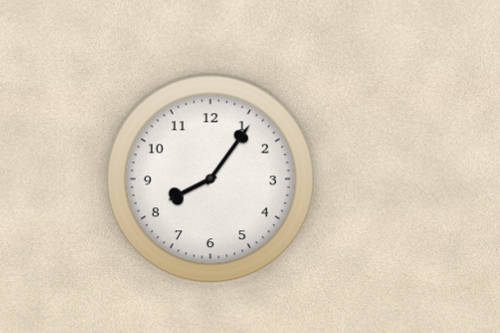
8.06
